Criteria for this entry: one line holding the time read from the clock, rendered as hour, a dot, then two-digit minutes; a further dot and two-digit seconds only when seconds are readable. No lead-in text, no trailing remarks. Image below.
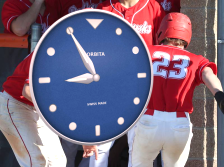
8.55
